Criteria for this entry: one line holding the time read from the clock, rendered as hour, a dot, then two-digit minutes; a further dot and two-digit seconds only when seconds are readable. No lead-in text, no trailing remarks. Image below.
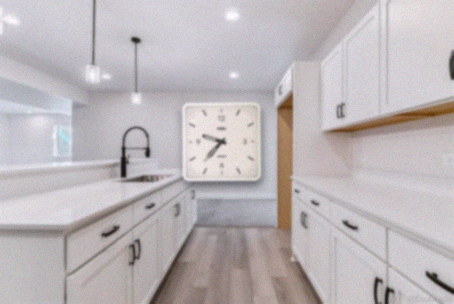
9.37
